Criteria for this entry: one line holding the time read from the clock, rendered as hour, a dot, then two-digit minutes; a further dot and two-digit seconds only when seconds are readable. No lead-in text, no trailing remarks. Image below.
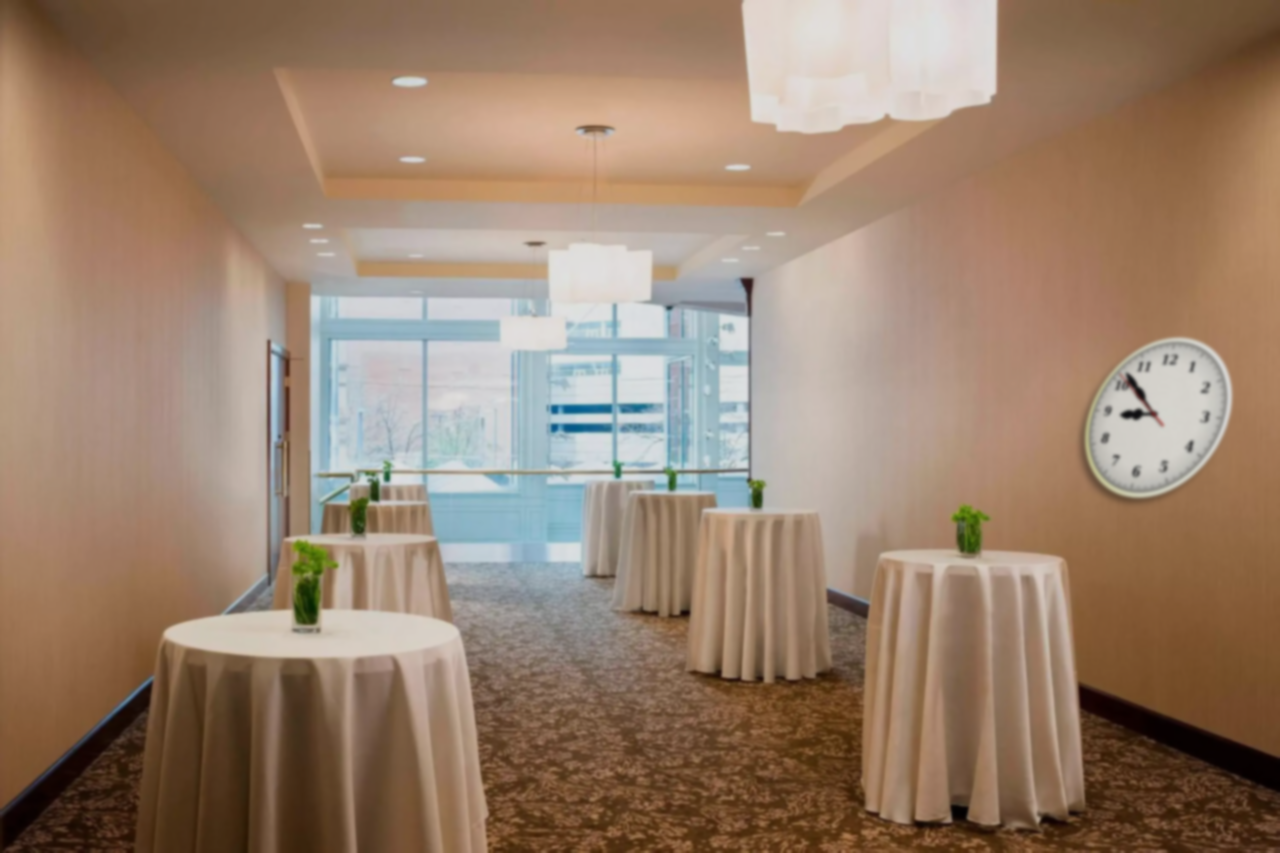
8.51.51
